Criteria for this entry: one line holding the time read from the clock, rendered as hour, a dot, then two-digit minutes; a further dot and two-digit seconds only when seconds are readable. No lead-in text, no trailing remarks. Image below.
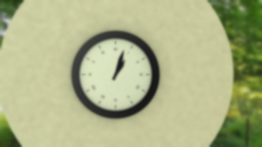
1.03
